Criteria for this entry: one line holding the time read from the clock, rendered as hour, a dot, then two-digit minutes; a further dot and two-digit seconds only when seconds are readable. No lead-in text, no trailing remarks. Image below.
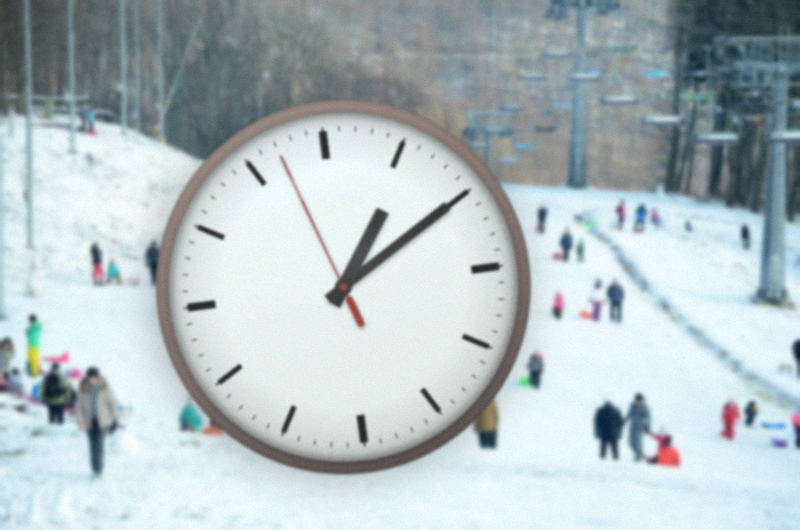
1.09.57
